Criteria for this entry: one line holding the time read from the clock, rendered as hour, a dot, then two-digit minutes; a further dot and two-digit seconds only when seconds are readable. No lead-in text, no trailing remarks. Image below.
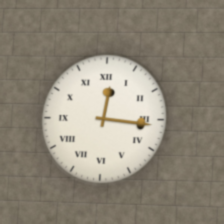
12.16
